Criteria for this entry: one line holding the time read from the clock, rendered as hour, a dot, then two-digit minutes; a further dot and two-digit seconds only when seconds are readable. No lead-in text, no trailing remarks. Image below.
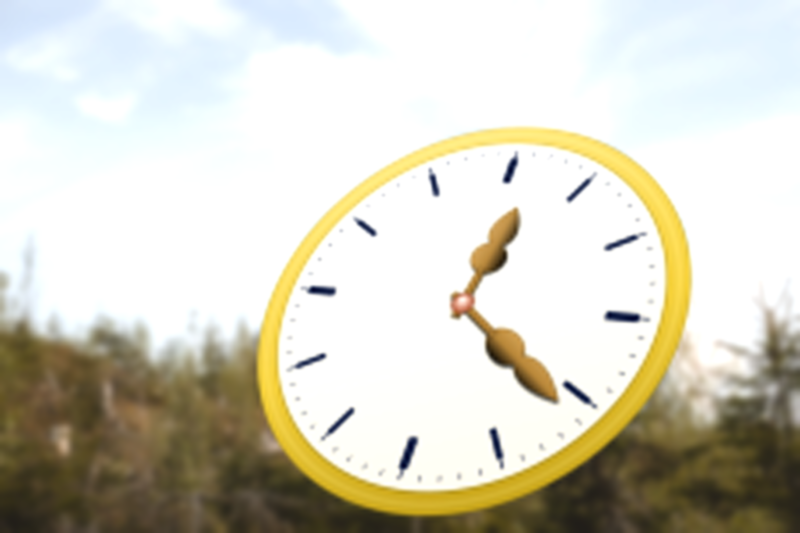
12.21
